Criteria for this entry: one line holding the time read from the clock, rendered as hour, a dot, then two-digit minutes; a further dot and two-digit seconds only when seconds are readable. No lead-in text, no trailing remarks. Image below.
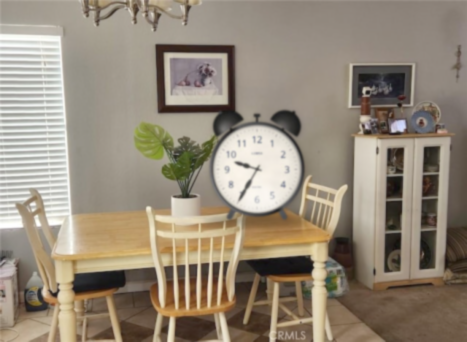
9.35
